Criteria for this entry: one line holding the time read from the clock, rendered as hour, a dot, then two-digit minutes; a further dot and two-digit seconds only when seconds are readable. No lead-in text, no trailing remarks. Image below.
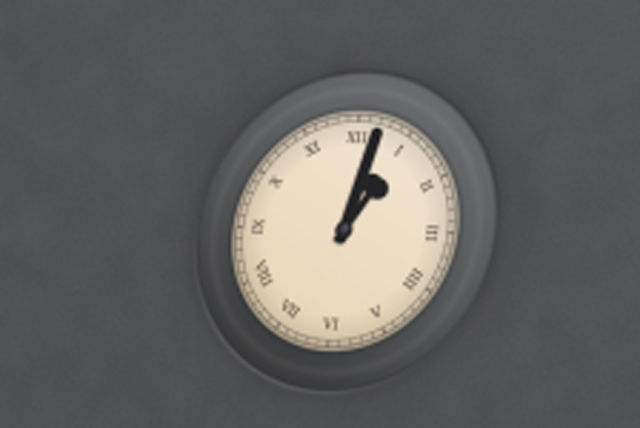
1.02
